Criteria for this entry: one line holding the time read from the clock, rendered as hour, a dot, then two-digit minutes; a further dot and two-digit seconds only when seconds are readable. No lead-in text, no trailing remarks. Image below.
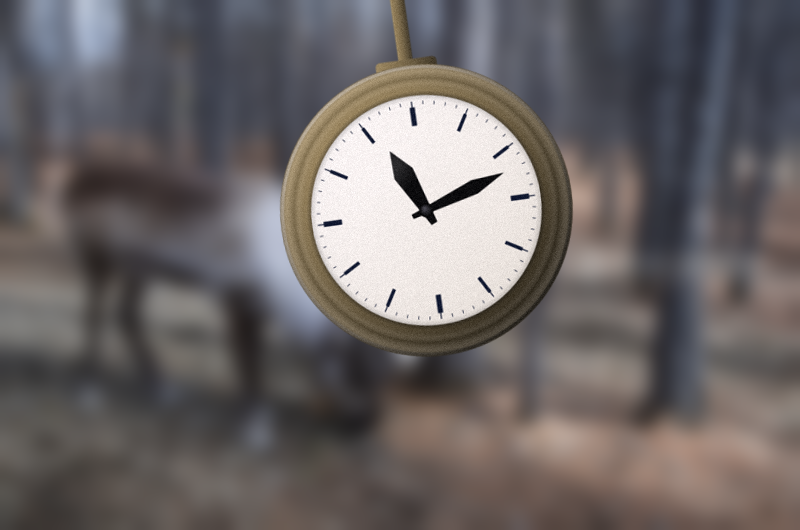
11.12
